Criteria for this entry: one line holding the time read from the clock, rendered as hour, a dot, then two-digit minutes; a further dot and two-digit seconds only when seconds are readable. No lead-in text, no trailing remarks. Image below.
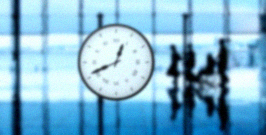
12.41
